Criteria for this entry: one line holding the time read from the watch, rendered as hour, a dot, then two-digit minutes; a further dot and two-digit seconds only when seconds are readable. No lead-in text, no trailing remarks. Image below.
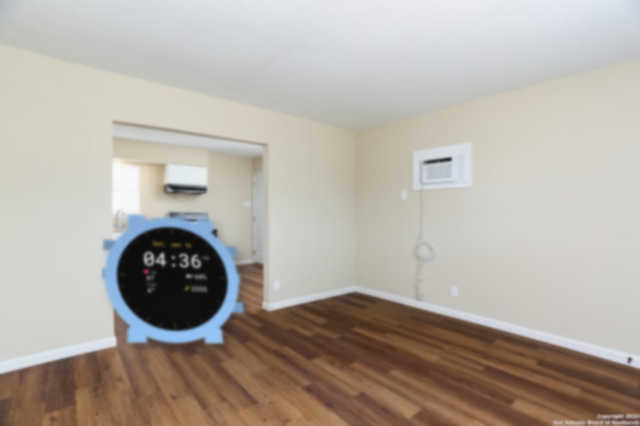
4.36
